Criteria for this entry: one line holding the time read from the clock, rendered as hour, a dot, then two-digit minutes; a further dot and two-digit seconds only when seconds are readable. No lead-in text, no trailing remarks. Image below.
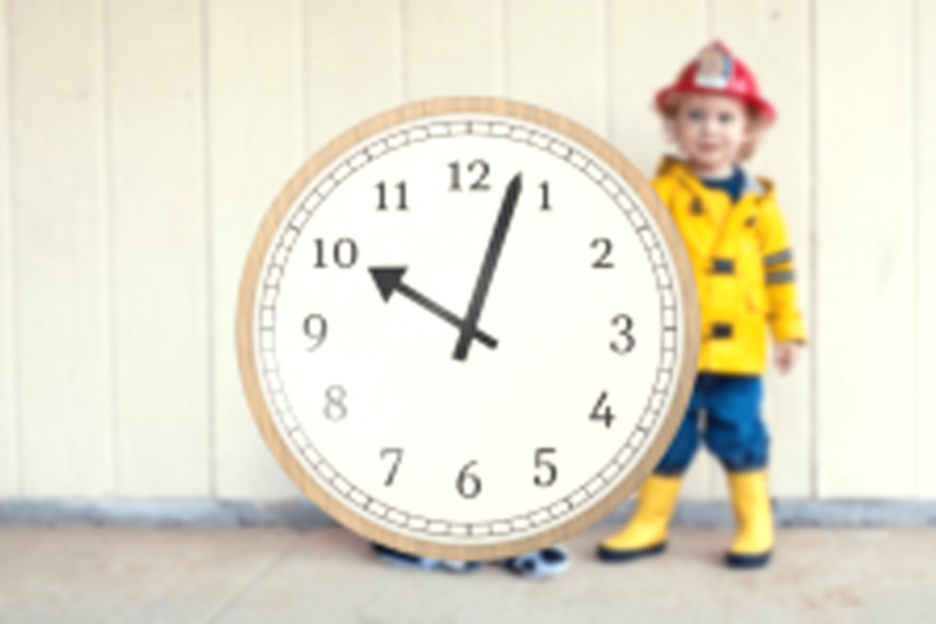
10.03
